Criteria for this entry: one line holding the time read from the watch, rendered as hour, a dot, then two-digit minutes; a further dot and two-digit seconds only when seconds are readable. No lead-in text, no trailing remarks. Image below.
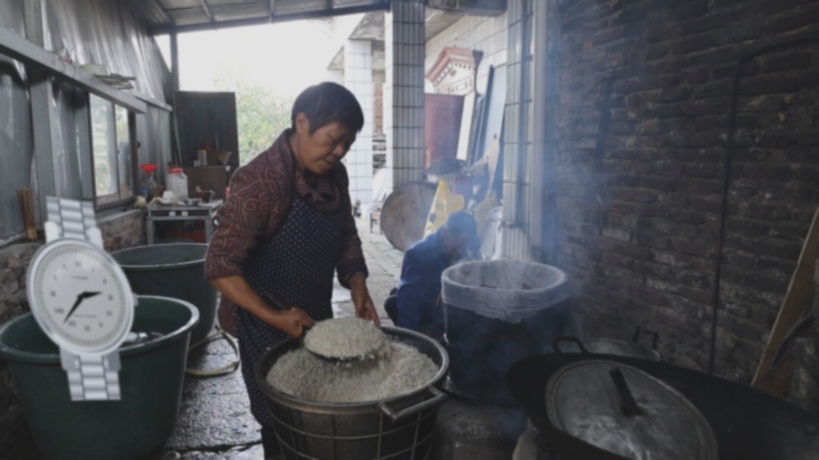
2.37
